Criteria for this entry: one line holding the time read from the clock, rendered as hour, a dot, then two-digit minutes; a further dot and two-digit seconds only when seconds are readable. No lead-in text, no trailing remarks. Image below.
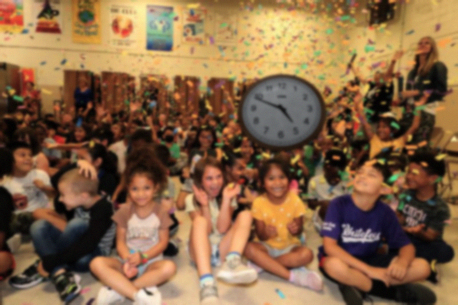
4.49
